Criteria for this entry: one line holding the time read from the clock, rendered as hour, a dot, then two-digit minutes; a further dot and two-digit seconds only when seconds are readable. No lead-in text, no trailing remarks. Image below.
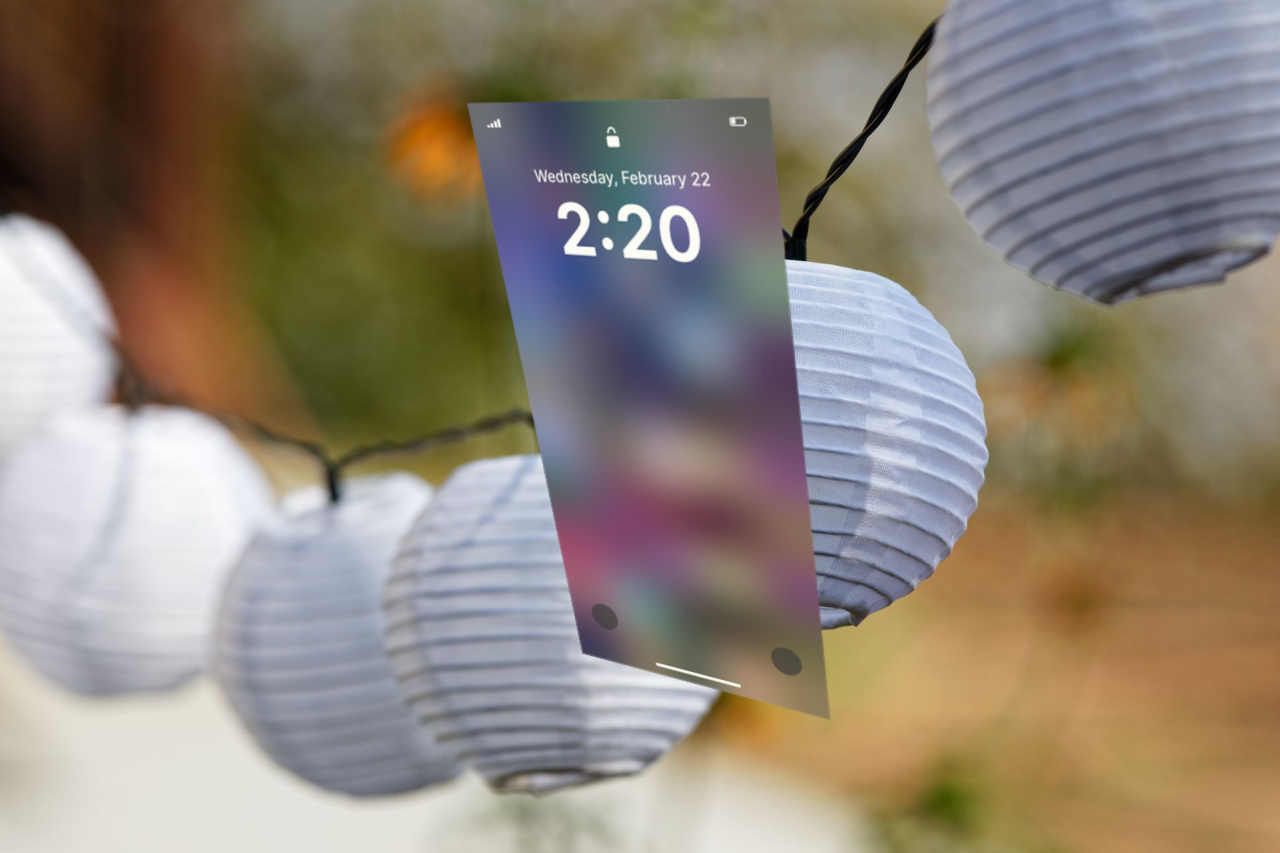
2.20
